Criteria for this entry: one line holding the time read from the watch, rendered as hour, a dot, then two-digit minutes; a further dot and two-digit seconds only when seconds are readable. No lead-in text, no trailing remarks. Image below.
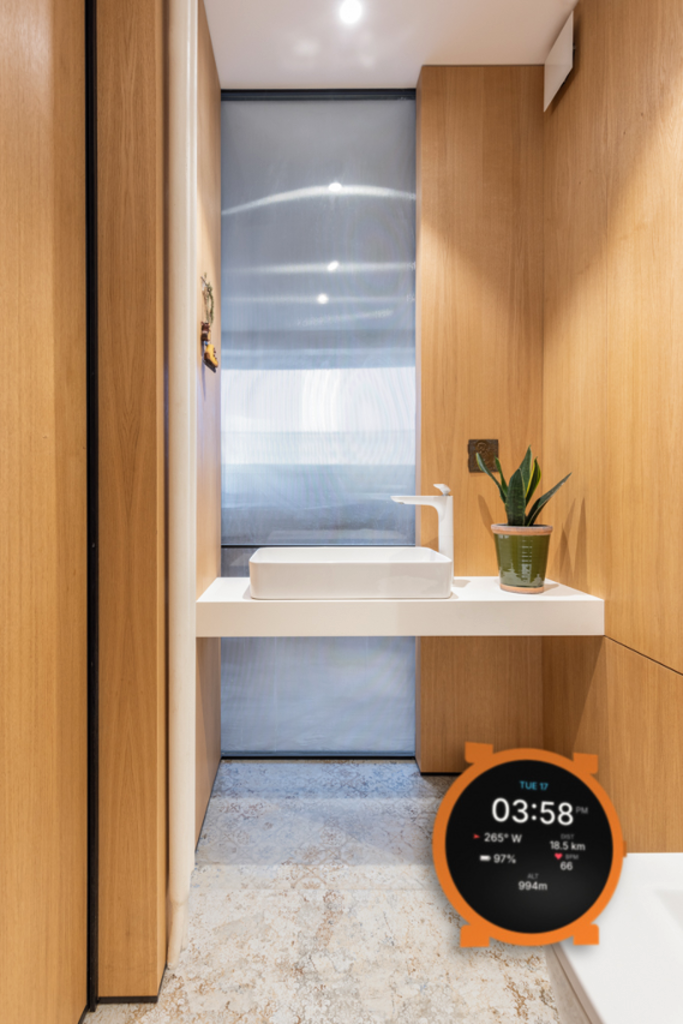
3.58
